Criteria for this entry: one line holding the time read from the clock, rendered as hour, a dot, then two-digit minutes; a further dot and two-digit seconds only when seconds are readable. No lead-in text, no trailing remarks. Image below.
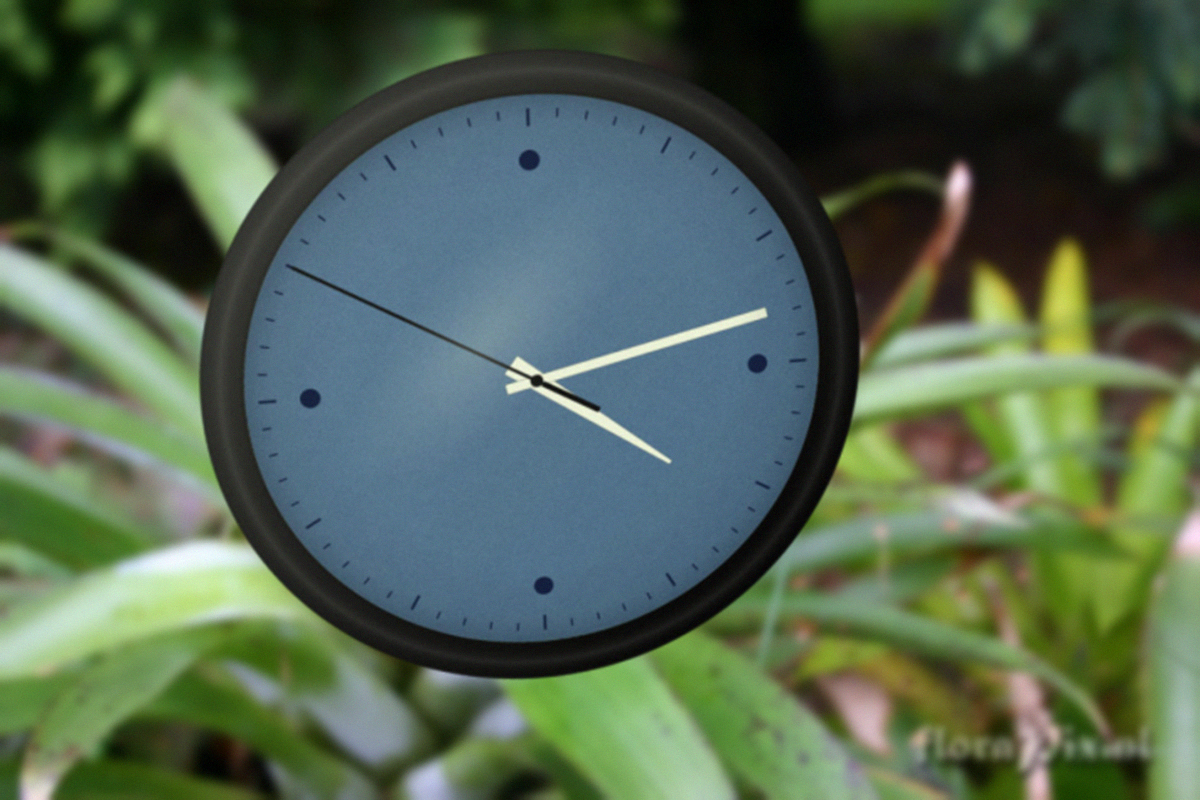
4.12.50
